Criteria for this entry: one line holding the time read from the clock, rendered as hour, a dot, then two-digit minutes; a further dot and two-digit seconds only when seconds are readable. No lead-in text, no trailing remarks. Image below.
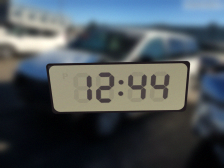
12.44
